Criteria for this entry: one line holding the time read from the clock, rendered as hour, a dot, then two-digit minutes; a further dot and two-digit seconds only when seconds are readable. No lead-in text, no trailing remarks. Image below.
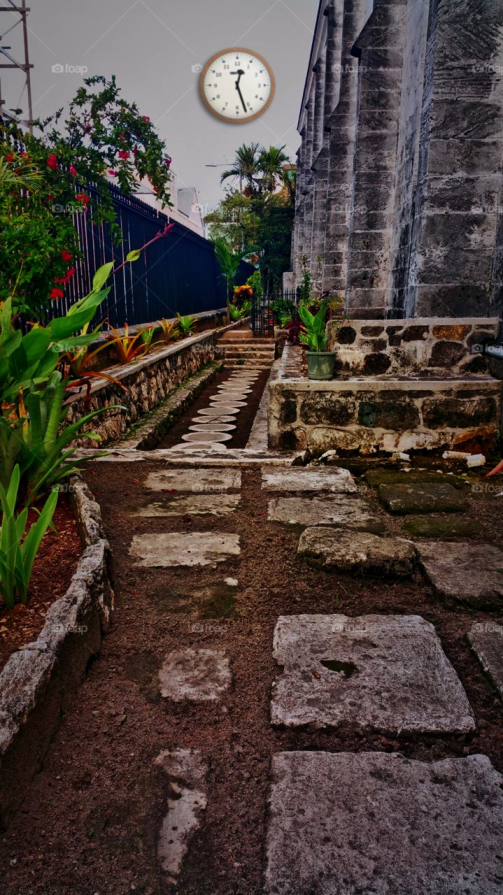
12.27
